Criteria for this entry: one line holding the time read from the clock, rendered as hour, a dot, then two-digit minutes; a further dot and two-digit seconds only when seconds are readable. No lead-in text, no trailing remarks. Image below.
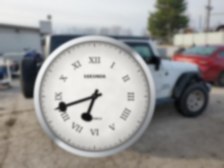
6.42
